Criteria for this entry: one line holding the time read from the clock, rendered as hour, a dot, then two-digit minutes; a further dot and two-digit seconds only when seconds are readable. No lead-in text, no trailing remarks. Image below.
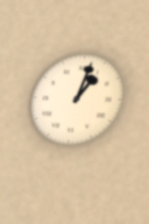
1.02
